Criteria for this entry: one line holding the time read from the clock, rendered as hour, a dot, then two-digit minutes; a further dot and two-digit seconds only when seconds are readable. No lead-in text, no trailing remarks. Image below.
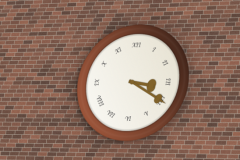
3.20
